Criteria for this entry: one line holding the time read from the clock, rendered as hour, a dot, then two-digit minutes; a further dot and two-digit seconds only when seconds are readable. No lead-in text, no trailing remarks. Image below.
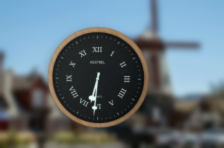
6.31
